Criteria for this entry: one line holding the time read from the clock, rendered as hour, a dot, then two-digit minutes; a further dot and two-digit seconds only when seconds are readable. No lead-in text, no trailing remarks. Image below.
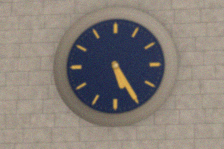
5.25
